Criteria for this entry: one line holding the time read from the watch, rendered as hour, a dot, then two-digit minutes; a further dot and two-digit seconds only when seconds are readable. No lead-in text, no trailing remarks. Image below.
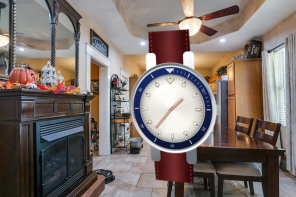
1.37
